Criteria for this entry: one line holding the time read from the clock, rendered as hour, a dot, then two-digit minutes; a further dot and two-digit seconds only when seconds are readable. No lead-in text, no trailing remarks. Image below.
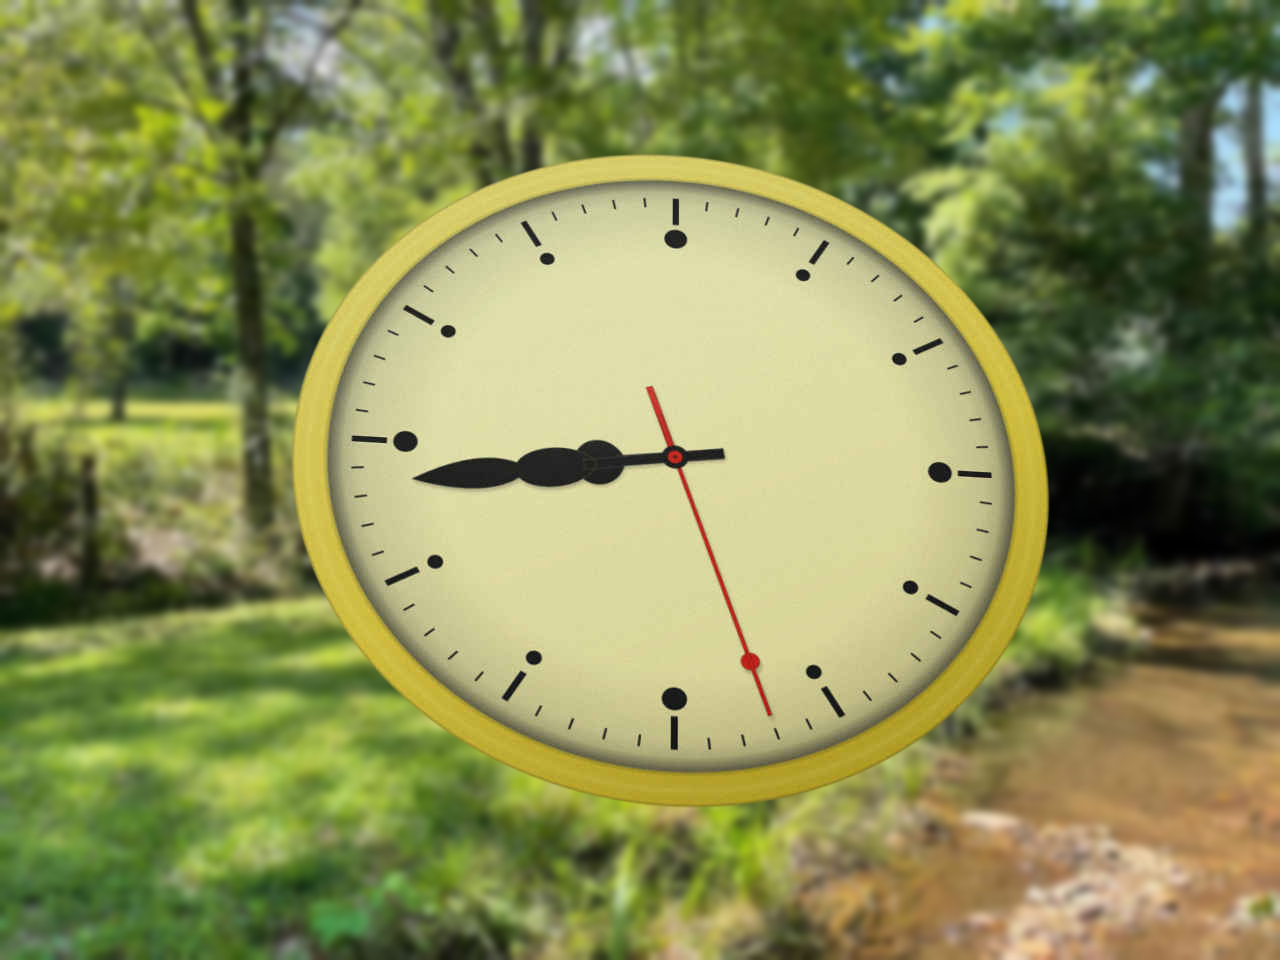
8.43.27
